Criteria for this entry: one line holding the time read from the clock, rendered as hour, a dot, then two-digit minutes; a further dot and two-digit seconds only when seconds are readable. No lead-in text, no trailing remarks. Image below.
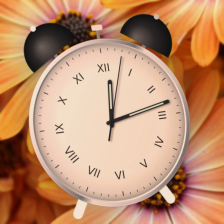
12.13.03
